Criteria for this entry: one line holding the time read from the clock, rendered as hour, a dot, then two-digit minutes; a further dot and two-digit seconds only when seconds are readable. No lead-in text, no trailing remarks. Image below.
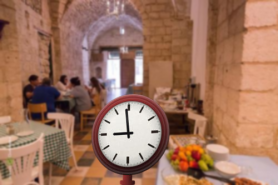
8.59
